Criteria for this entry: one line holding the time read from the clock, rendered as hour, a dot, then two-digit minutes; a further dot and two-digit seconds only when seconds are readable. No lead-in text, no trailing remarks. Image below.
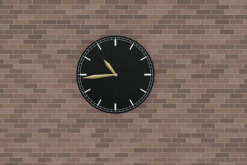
10.44
